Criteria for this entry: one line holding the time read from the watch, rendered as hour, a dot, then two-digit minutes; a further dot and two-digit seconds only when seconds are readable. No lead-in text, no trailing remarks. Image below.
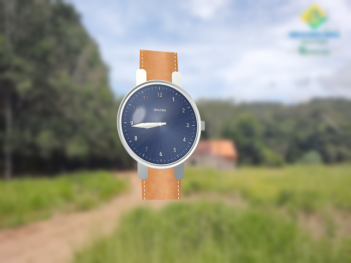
8.44
